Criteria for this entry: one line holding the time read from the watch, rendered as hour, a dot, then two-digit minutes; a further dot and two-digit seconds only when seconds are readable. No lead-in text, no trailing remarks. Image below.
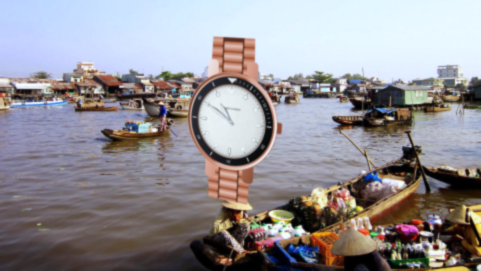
10.50
